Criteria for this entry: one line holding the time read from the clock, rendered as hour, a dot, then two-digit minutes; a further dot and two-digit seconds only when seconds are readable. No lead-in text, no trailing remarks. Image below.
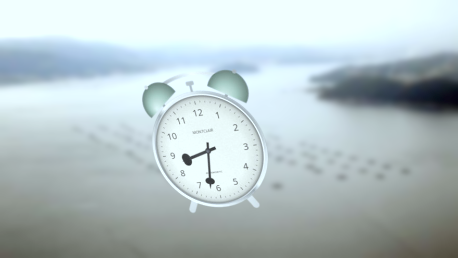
8.32
